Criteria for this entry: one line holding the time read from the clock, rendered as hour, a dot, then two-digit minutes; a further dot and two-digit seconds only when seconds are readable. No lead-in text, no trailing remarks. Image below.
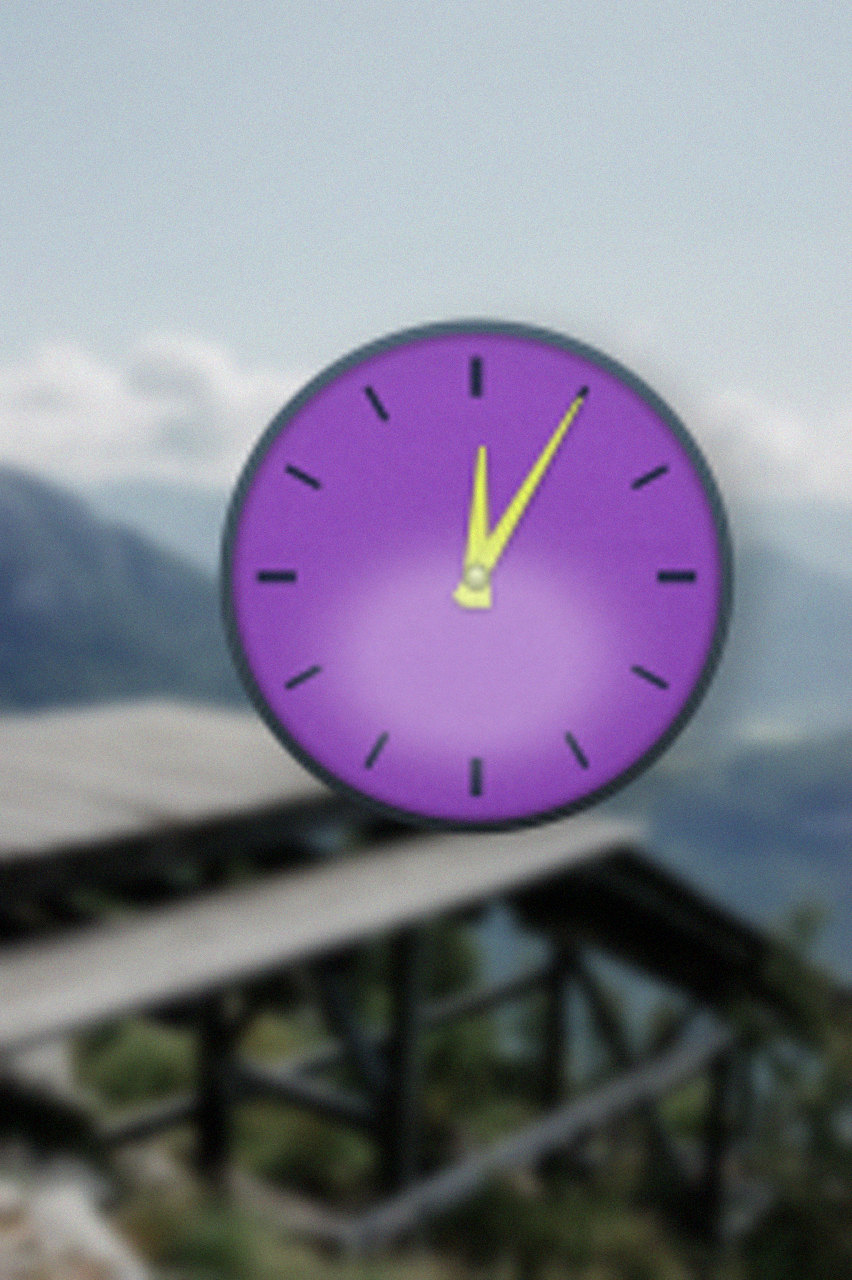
12.05
